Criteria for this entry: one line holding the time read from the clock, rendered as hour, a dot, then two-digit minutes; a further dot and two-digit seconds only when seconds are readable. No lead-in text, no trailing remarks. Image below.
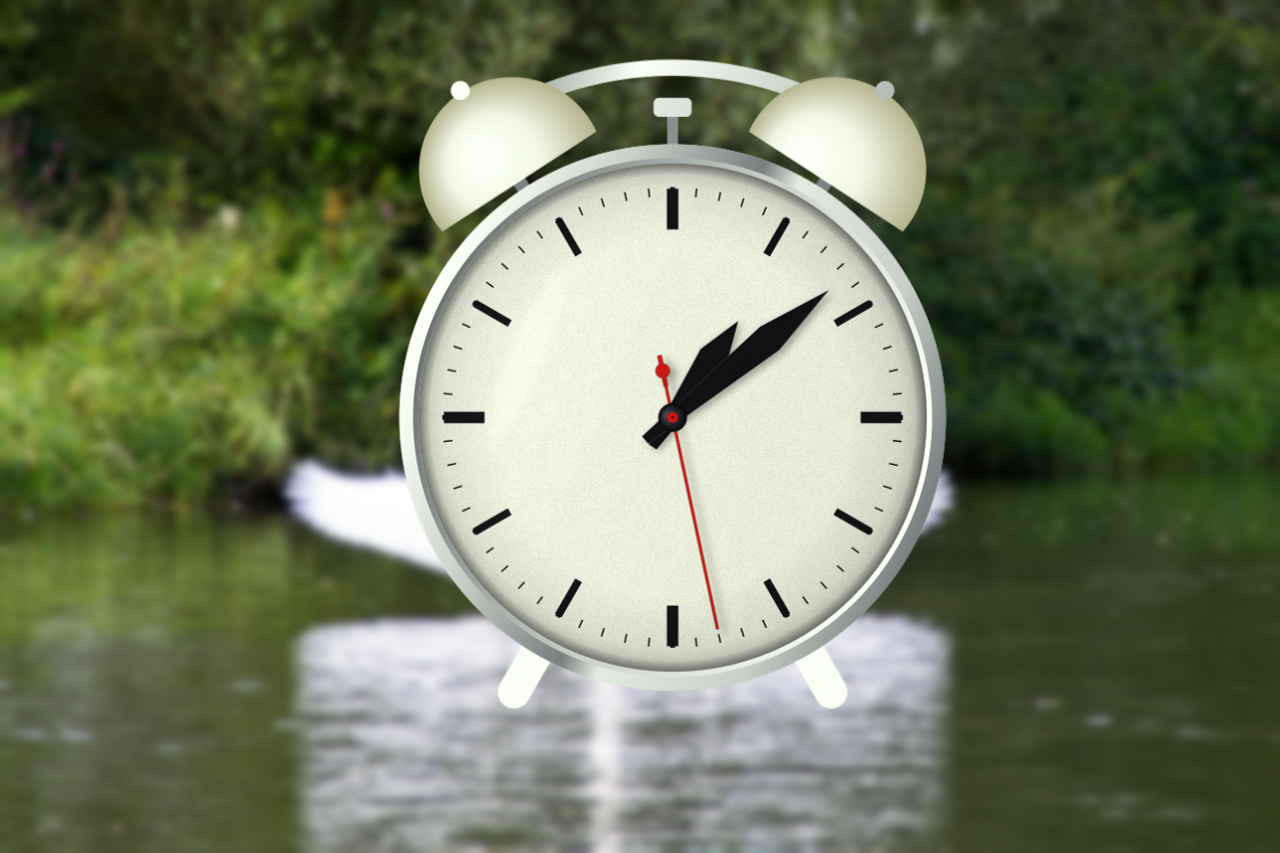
1.08.28
